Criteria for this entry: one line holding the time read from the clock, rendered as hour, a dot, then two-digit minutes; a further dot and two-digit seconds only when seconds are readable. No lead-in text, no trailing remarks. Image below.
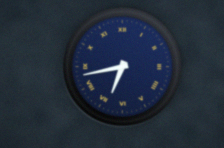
6.43
